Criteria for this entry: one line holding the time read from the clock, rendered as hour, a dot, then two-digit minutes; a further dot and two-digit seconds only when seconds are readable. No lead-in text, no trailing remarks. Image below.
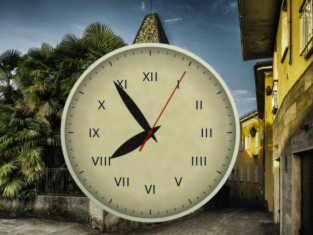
7.54.05
